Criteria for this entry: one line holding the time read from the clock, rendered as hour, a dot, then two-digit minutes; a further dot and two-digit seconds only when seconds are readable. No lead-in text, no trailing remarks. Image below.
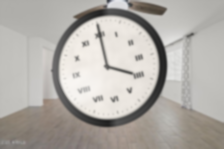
4.00
